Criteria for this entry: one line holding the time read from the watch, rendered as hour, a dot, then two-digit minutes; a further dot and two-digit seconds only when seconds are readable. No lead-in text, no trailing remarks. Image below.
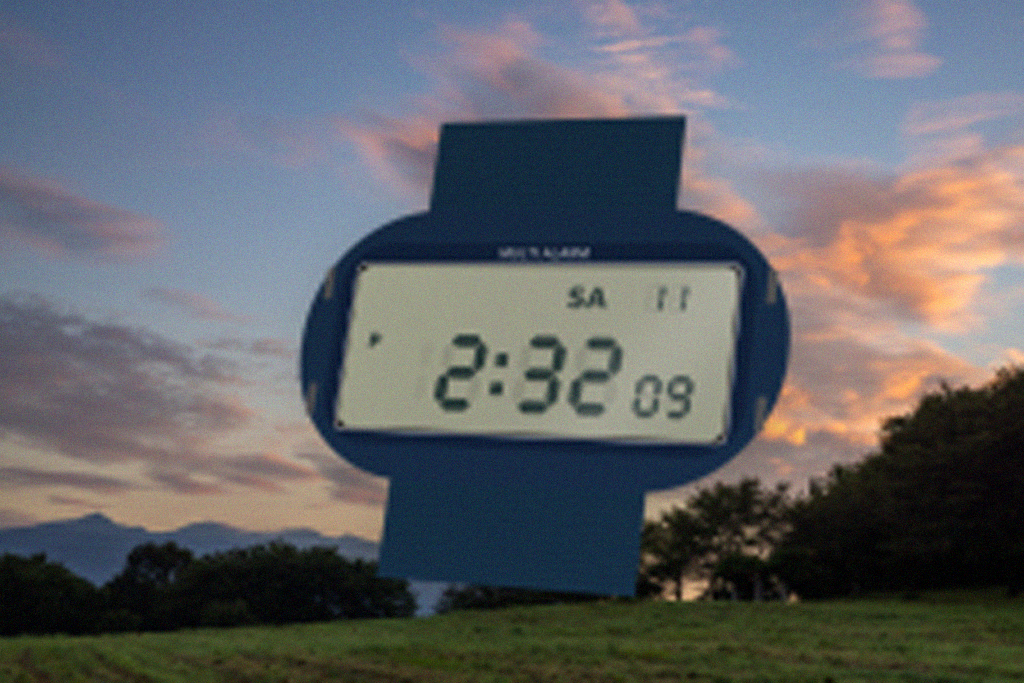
2.32.09
